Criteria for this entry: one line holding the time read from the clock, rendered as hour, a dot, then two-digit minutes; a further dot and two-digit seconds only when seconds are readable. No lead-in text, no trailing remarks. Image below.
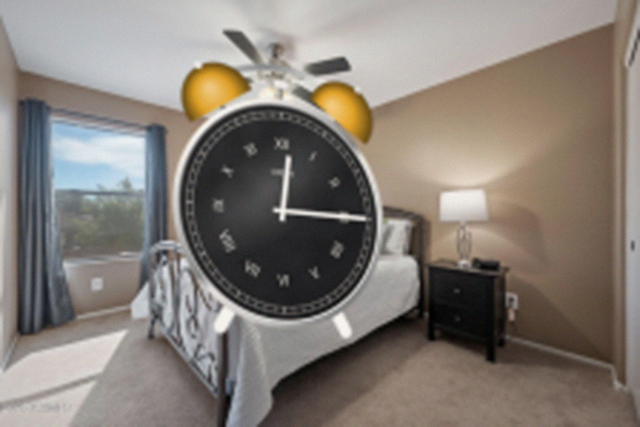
12.15
